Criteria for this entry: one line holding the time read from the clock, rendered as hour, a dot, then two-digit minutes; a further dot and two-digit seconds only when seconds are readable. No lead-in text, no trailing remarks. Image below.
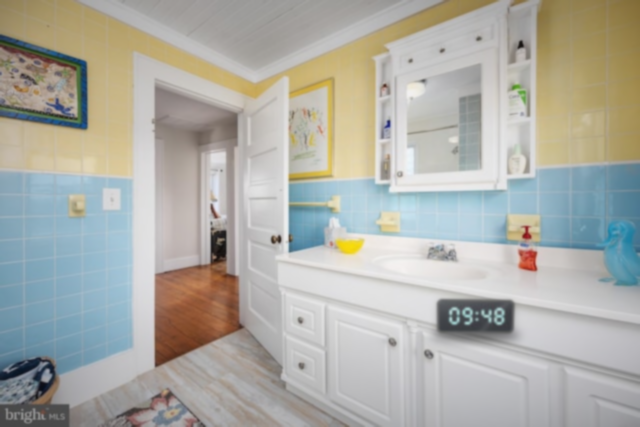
9.48
